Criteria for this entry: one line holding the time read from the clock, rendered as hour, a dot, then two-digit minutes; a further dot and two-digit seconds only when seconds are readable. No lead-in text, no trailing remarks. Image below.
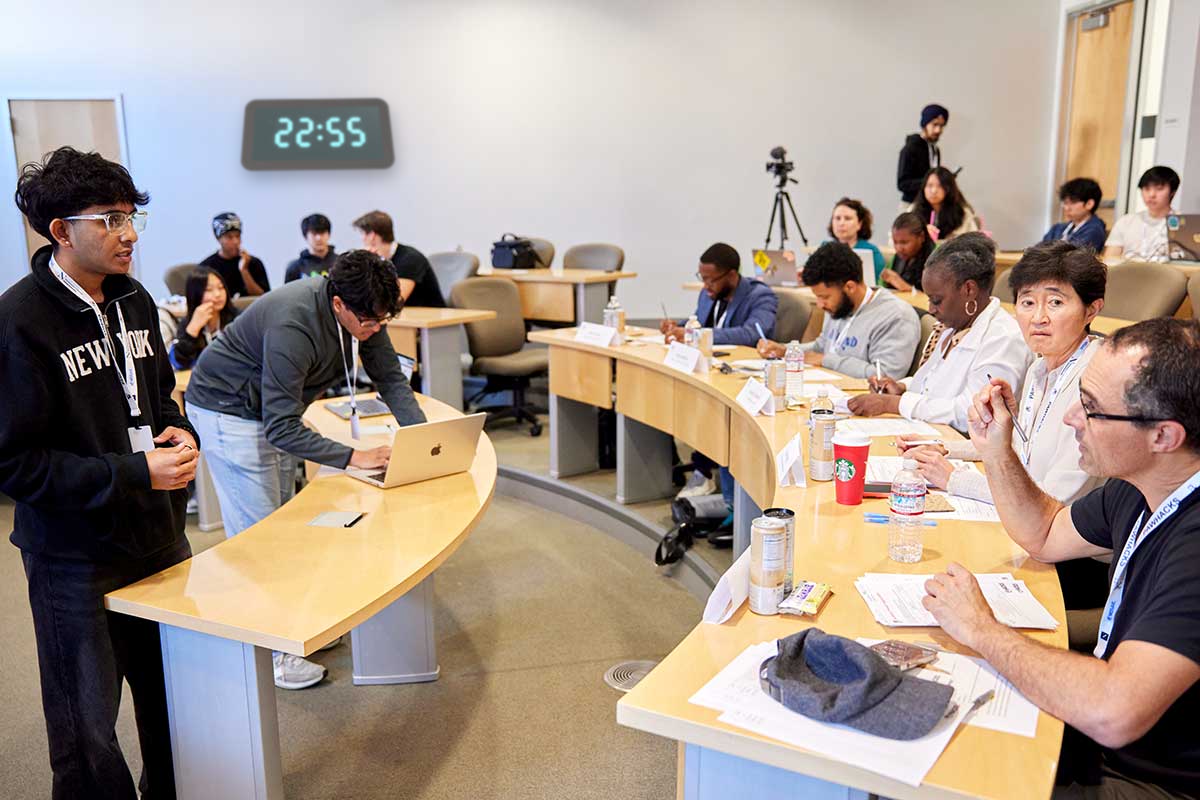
22.55
